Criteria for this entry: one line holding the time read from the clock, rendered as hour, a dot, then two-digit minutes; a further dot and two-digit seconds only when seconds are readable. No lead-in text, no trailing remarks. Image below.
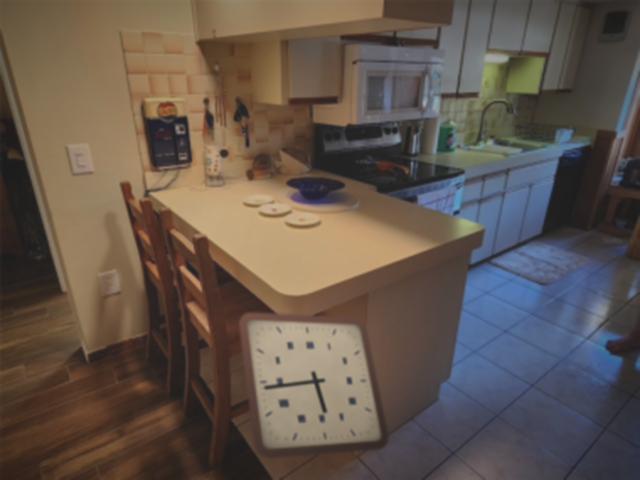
5.44
